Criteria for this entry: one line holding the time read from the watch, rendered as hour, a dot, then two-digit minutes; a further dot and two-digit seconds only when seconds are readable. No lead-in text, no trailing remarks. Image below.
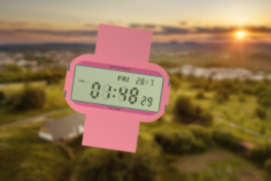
1.48.29
